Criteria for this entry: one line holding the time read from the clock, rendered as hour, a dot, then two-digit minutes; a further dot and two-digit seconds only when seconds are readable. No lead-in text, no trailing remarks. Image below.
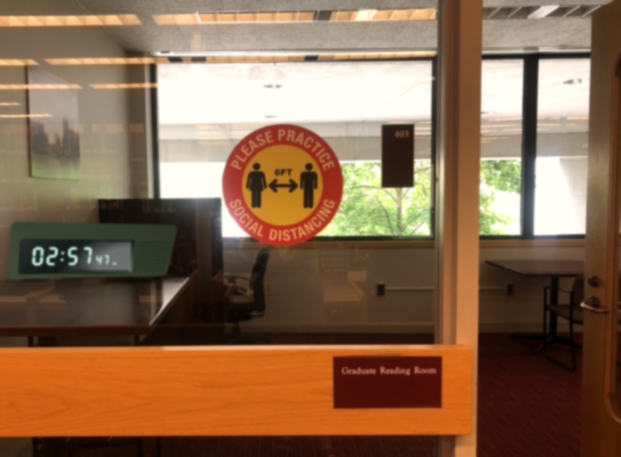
2.57
